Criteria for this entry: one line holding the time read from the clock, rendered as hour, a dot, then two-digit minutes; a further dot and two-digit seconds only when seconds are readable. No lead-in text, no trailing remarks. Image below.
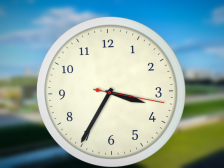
3.35.17
